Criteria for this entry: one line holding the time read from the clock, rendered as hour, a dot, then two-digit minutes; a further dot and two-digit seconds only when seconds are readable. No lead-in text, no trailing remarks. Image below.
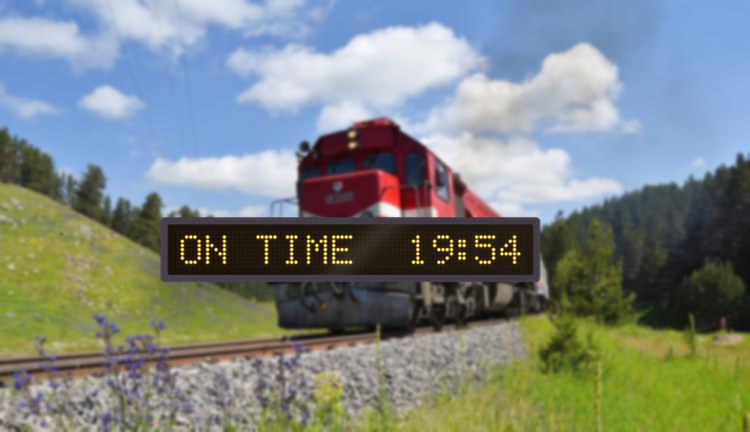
19.54
